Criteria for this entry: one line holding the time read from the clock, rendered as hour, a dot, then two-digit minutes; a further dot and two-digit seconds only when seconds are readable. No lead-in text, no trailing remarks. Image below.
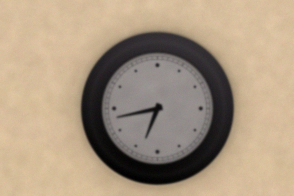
6.43
